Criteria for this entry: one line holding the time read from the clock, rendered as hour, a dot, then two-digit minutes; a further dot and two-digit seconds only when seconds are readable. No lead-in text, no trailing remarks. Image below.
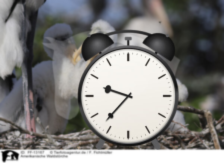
9.37
